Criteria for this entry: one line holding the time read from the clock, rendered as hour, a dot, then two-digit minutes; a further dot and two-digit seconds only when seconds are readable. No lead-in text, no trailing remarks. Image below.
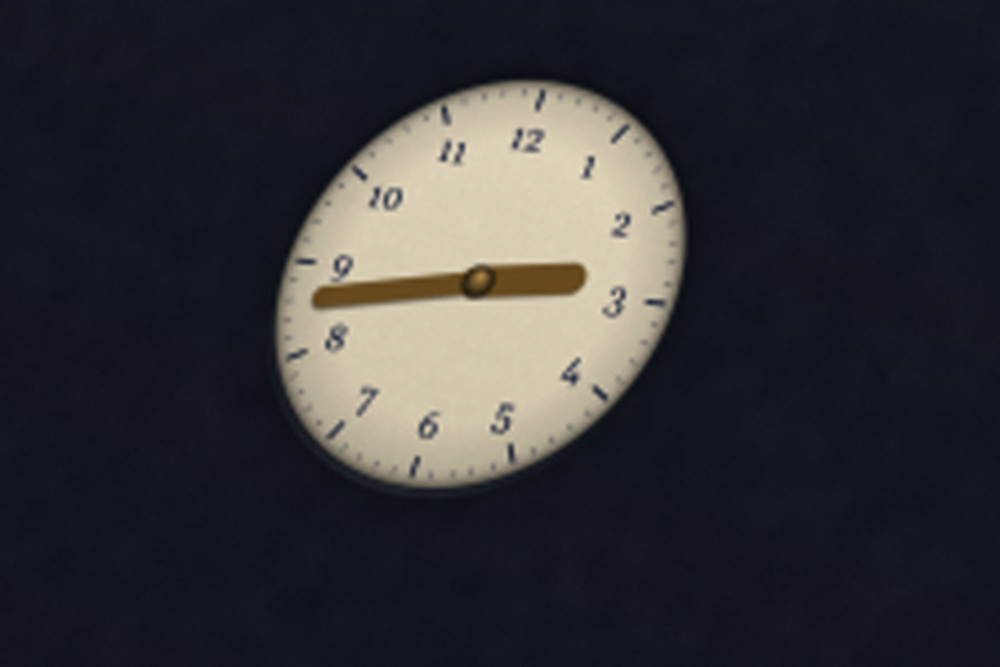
2.43
